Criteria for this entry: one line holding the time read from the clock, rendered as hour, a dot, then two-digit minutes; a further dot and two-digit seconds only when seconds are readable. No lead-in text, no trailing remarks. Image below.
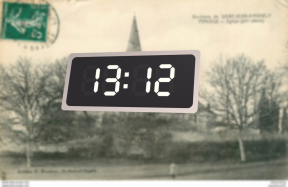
13.12
